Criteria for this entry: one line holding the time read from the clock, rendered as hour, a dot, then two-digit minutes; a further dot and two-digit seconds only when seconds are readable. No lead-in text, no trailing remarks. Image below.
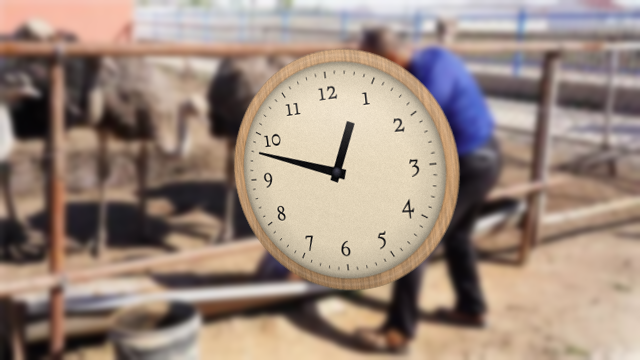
12.48
